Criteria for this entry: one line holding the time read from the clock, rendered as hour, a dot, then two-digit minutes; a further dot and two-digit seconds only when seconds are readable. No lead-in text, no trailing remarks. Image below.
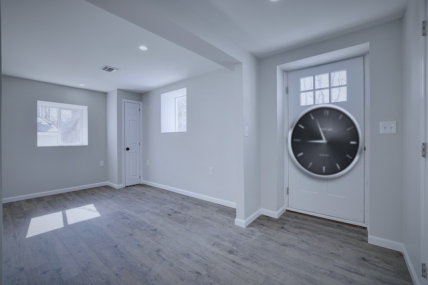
8.56
